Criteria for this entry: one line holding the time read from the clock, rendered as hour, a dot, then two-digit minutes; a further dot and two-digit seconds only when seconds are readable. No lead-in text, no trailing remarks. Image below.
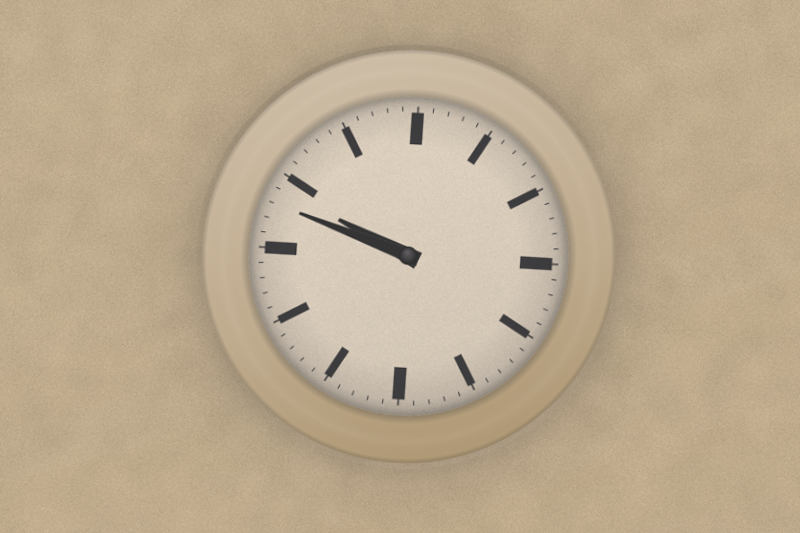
9.48
